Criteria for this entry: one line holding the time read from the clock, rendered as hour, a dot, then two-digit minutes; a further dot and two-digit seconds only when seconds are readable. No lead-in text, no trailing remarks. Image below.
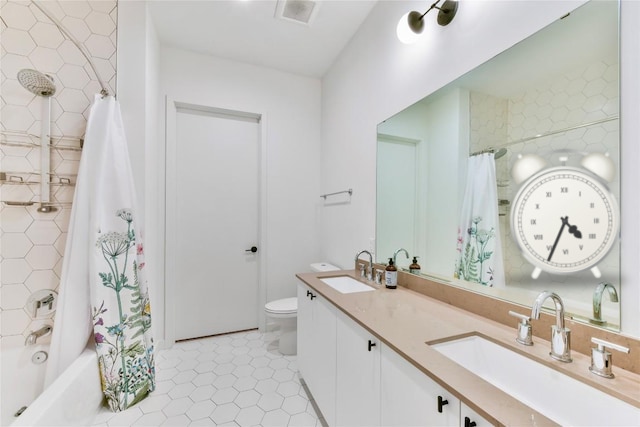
4.34
